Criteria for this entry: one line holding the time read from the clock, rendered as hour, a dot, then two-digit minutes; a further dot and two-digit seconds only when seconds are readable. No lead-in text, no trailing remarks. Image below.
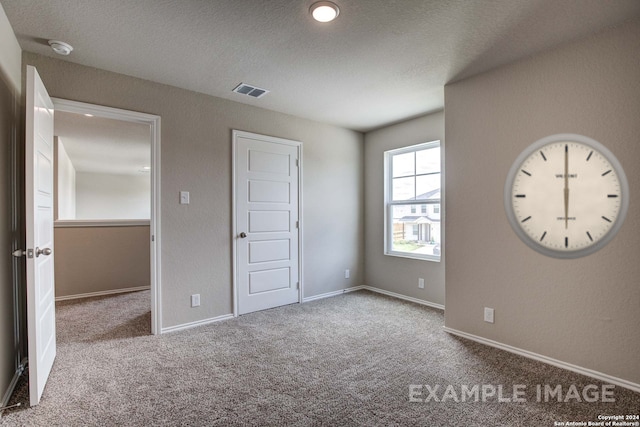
6.00
